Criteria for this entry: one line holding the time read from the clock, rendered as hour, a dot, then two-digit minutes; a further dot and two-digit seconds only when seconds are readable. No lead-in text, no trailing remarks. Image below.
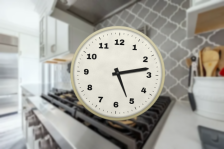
5.13
